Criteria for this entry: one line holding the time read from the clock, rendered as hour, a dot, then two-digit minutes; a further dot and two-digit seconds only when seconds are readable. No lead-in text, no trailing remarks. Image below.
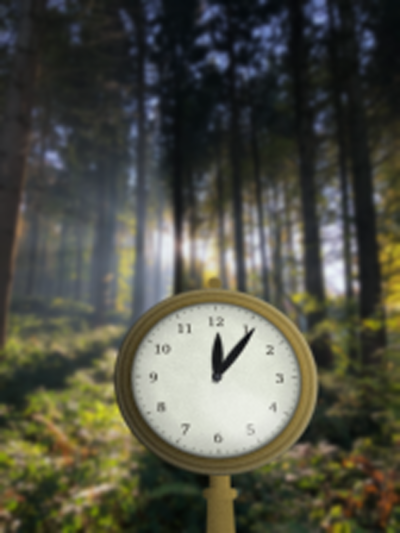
12.06
